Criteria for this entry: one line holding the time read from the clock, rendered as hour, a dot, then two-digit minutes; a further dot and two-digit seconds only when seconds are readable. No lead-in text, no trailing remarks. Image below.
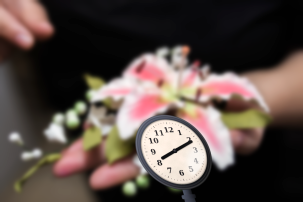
8.11
